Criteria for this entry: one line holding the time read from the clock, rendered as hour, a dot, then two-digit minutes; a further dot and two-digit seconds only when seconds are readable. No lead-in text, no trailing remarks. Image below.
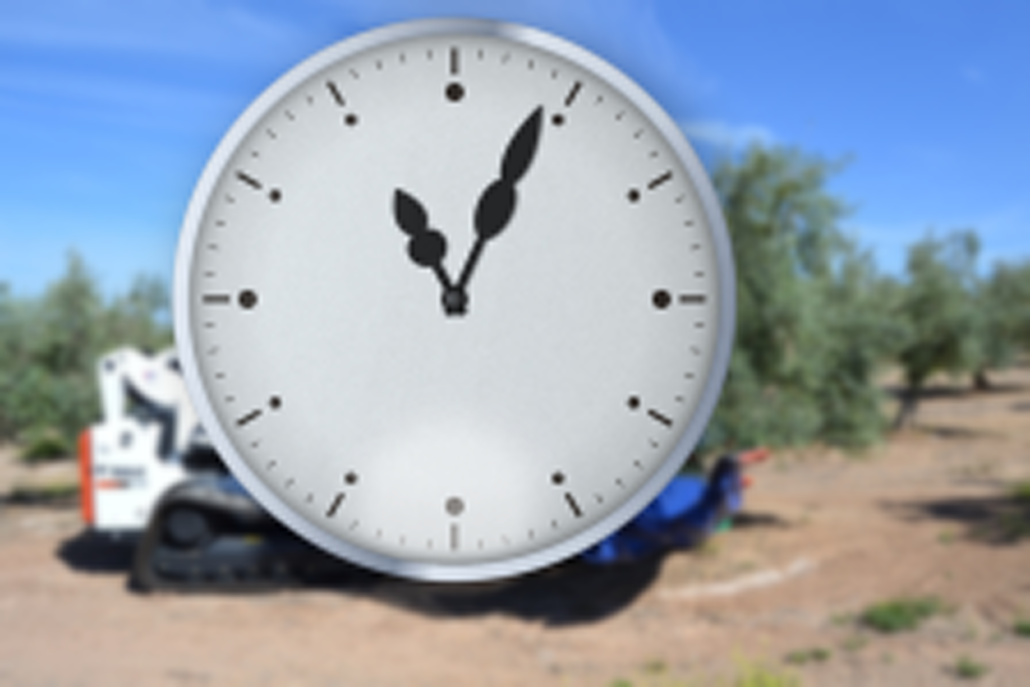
11.04
